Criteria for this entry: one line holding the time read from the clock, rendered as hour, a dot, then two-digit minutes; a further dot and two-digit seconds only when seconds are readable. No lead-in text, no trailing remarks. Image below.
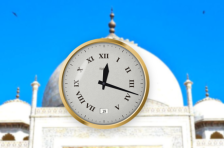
12.18
